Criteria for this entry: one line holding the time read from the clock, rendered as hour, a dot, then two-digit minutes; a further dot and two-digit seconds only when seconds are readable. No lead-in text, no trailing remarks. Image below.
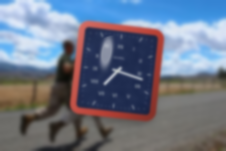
7.17
